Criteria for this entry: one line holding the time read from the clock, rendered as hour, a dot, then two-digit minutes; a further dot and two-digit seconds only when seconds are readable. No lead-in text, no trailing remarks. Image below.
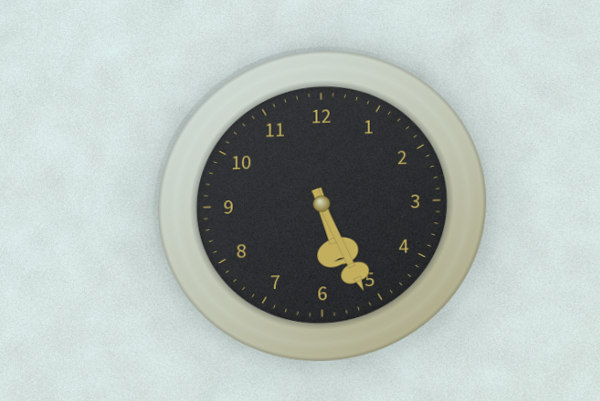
5.26
